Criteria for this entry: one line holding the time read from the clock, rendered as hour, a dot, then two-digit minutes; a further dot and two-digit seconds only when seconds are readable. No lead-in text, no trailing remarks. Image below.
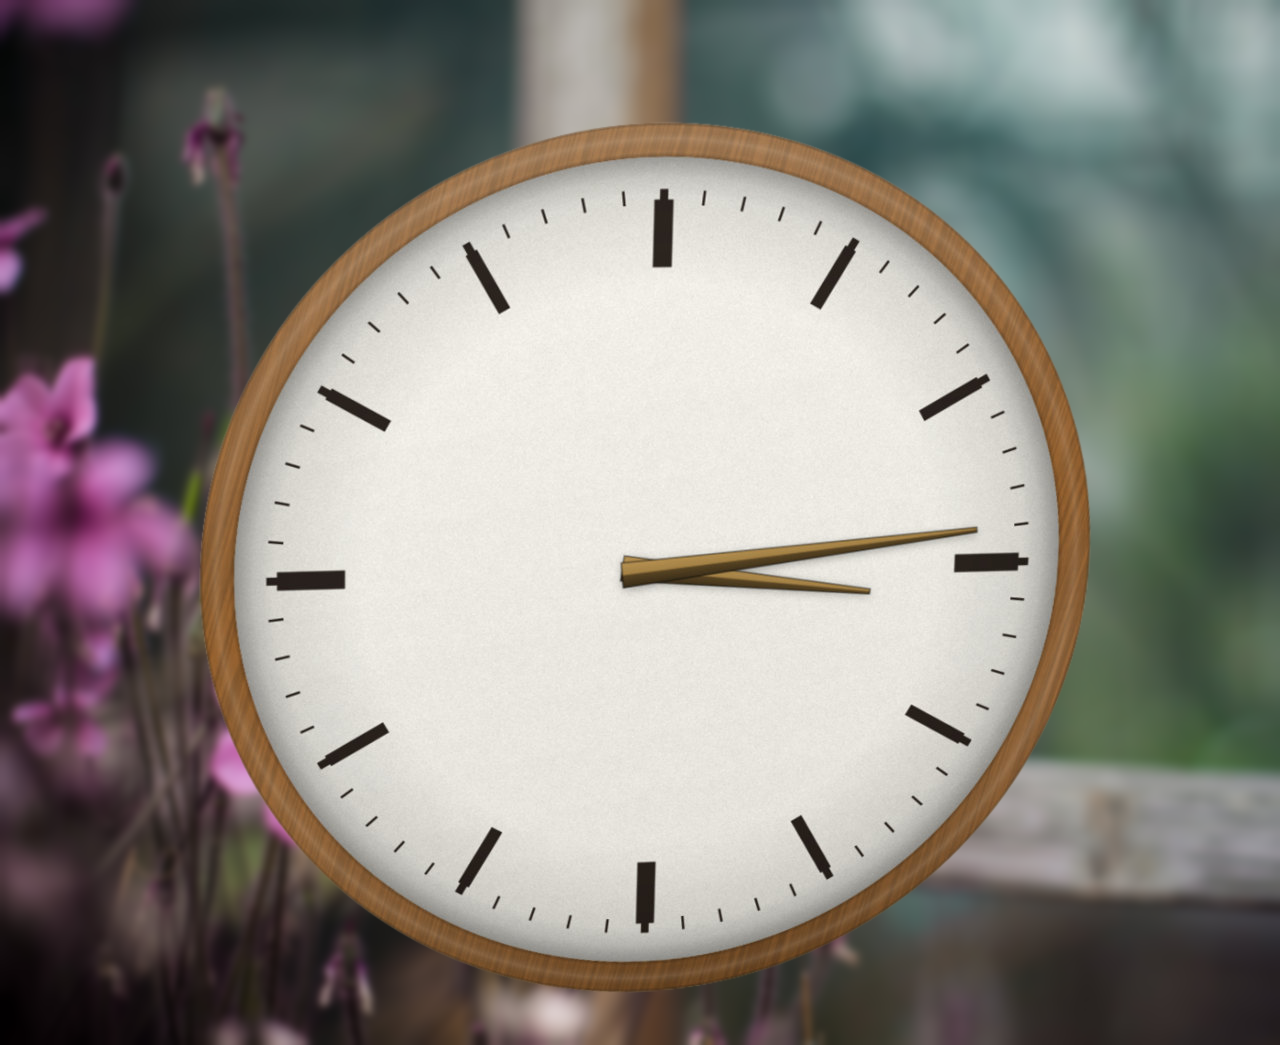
3.14
